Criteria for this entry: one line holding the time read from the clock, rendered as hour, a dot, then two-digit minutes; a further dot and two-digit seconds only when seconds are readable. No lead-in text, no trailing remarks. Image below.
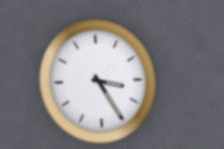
3.25
